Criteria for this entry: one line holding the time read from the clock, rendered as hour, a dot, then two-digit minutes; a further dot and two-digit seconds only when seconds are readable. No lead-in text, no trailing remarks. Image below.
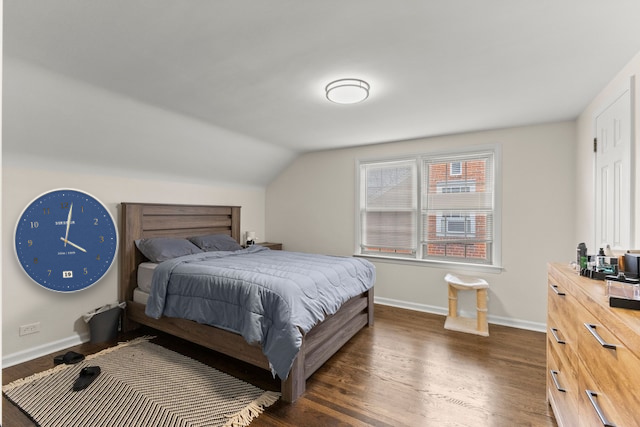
4.02
